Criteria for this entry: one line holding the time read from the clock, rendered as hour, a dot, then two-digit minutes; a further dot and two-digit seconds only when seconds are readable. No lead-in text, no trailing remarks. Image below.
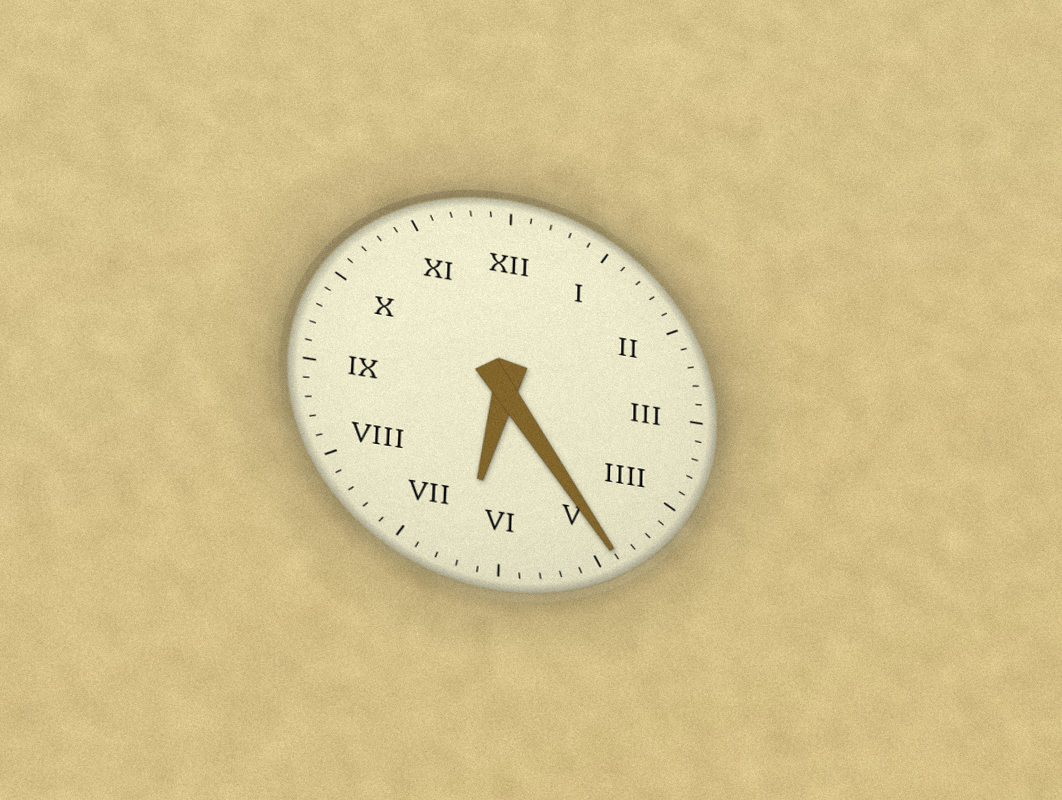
6.24
